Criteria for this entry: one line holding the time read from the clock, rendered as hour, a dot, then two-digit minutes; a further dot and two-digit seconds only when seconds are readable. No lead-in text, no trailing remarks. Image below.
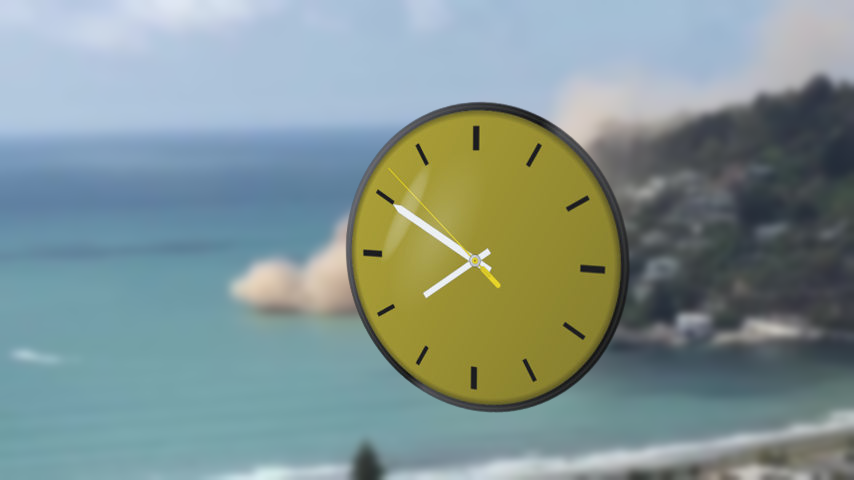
7.49.52
